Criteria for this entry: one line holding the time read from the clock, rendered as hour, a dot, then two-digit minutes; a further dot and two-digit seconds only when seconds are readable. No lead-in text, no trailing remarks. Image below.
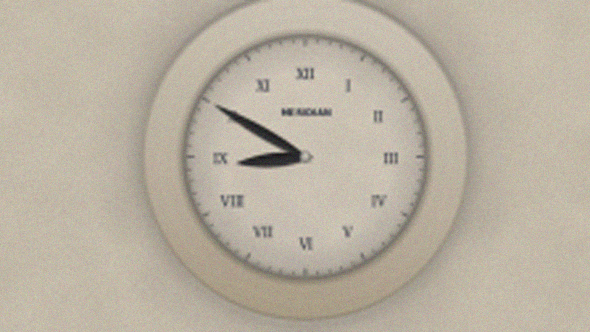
8.50
